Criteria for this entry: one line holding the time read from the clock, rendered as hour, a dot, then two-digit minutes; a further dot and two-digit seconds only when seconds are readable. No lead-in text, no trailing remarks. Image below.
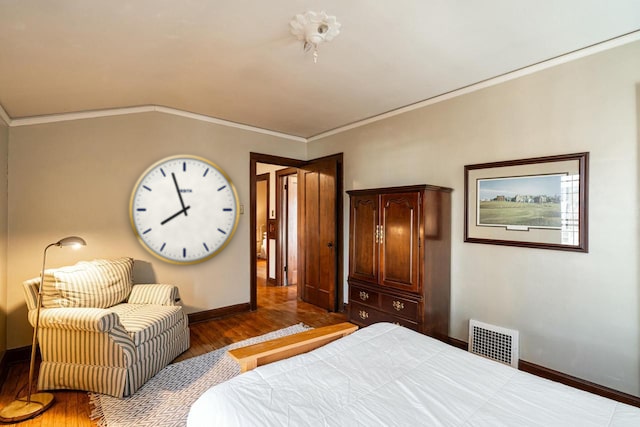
7.57
